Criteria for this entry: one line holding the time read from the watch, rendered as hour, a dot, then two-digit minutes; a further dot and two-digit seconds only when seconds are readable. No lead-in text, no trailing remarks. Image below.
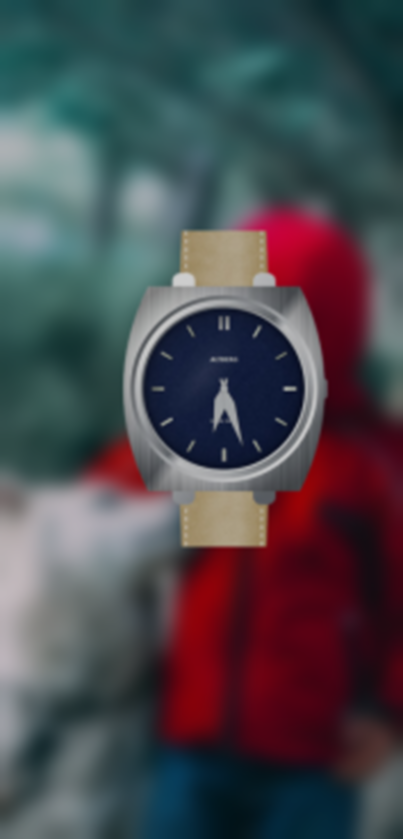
6.27
